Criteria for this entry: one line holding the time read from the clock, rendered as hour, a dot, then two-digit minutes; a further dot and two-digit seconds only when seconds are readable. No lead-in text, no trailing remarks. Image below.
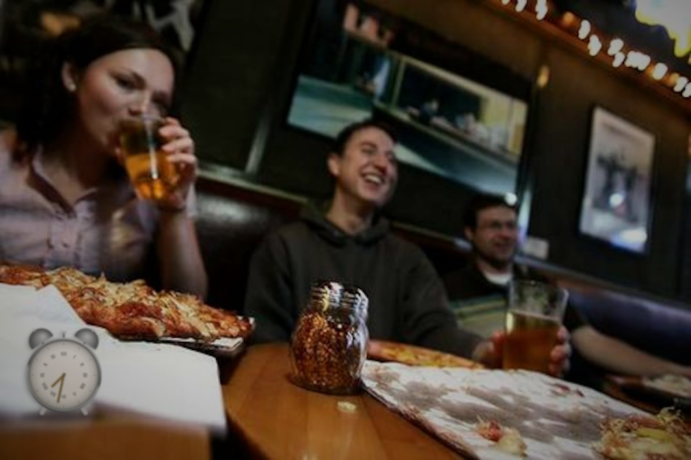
7.32
